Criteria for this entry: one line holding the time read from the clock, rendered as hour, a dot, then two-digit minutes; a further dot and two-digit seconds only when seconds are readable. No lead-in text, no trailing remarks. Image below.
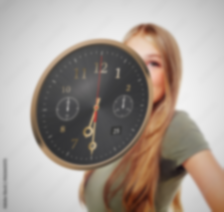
6.30
